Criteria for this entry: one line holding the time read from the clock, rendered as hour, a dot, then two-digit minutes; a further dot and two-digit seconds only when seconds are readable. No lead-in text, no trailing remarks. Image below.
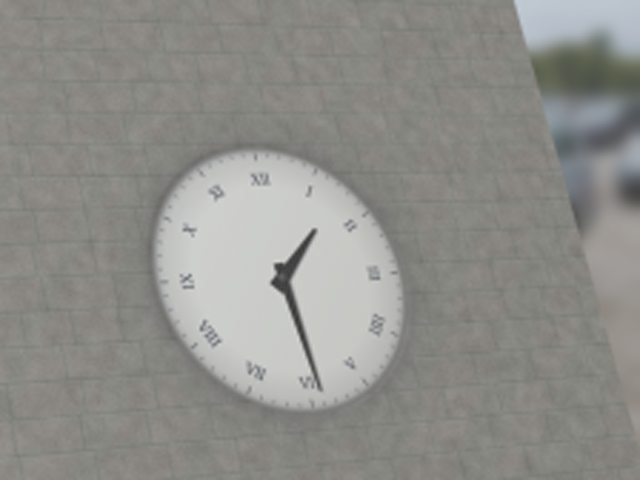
1.29
